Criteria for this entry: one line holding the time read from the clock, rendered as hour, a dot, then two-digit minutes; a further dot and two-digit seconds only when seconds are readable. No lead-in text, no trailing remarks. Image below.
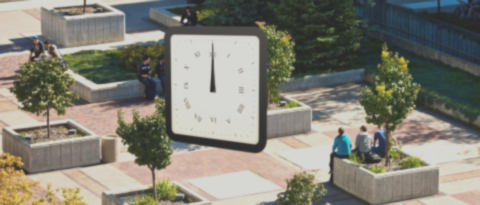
12.00
